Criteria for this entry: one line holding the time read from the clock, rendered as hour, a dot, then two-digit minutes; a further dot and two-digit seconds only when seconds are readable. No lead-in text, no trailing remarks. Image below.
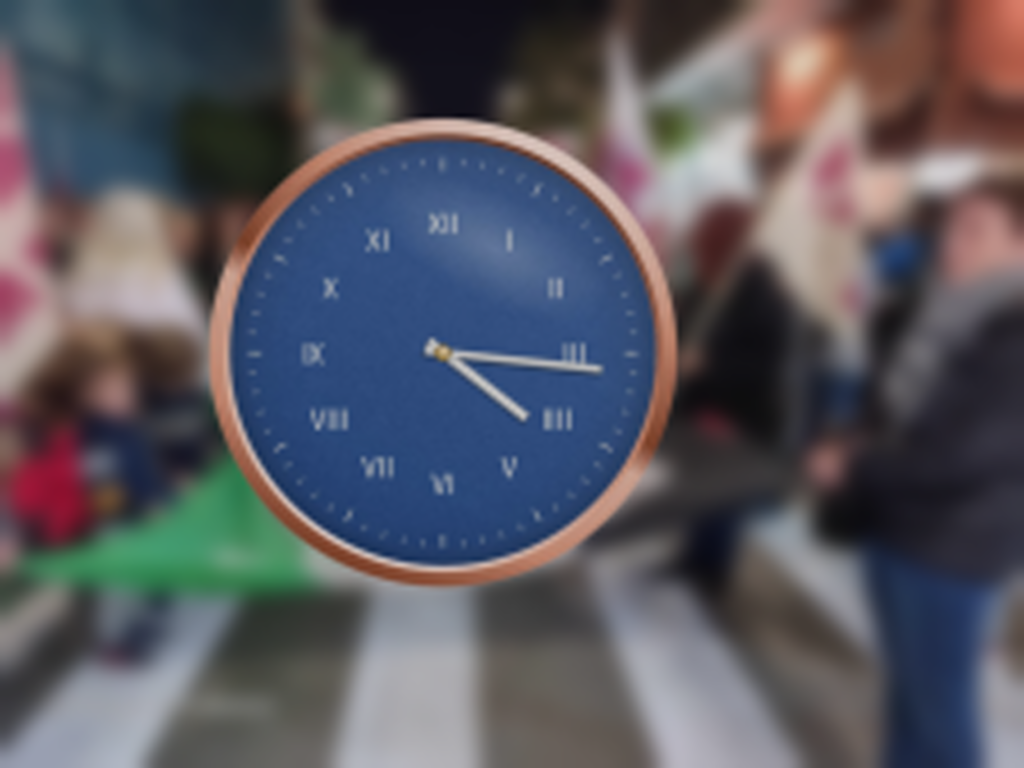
4.16
